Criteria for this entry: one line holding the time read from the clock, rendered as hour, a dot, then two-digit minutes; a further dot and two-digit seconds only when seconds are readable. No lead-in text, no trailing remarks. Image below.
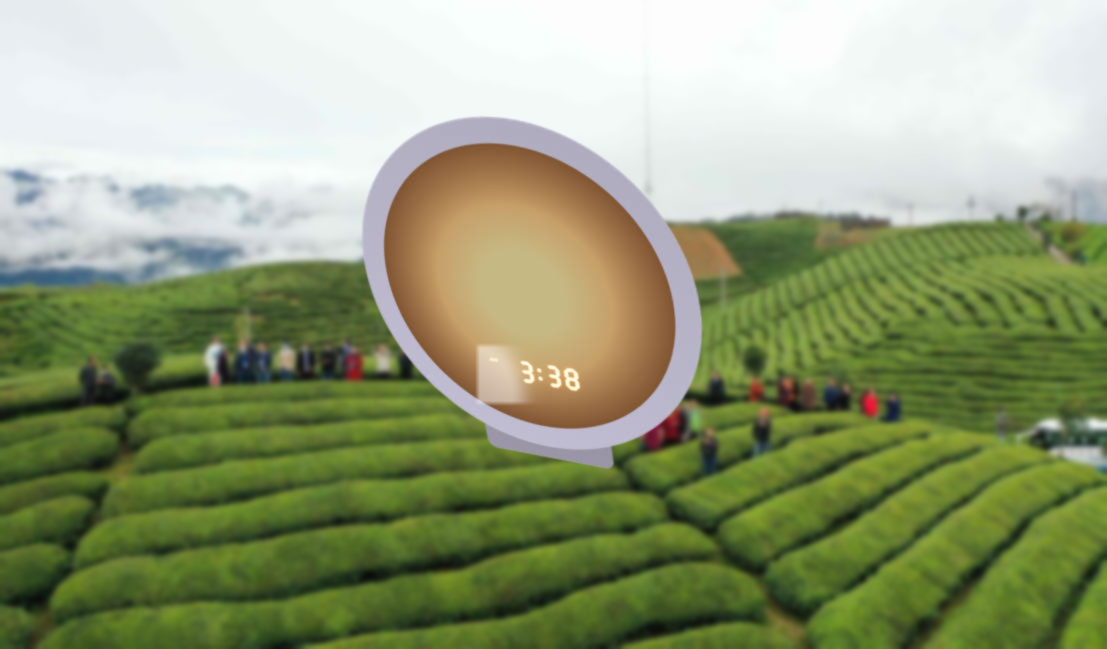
3.38
